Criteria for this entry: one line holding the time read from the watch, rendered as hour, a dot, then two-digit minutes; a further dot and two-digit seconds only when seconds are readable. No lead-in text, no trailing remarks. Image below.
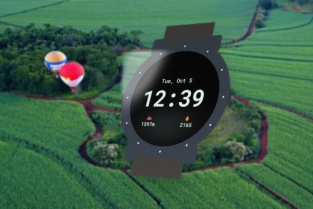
12.39
